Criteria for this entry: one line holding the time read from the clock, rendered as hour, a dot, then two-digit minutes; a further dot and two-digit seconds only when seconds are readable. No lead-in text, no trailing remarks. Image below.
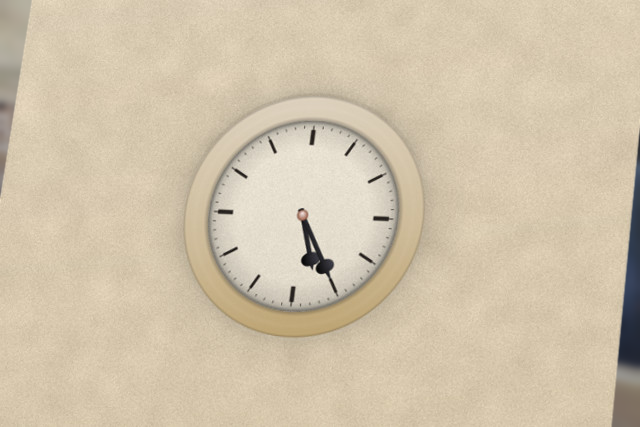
5.25
